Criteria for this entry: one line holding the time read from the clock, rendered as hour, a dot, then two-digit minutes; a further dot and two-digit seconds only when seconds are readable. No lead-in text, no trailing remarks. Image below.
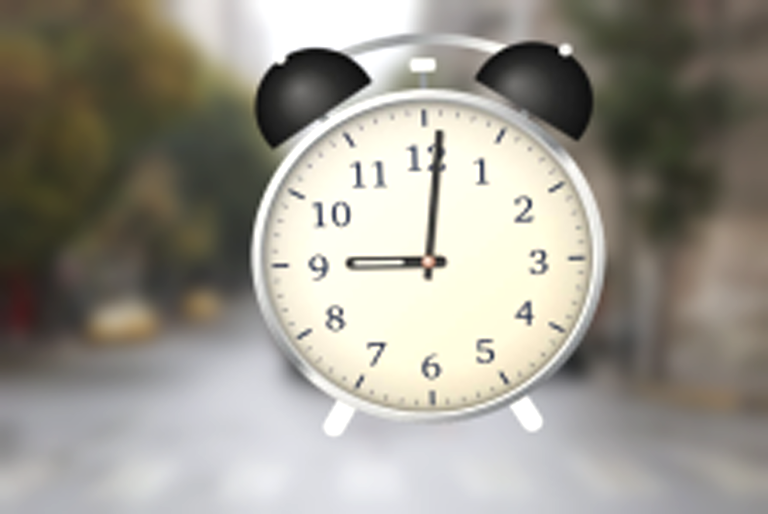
9.01
